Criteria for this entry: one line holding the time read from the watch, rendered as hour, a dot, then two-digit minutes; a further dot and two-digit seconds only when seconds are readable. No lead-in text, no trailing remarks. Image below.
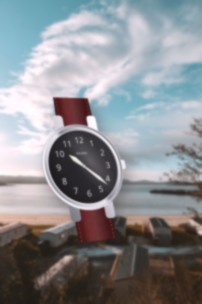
10.22
